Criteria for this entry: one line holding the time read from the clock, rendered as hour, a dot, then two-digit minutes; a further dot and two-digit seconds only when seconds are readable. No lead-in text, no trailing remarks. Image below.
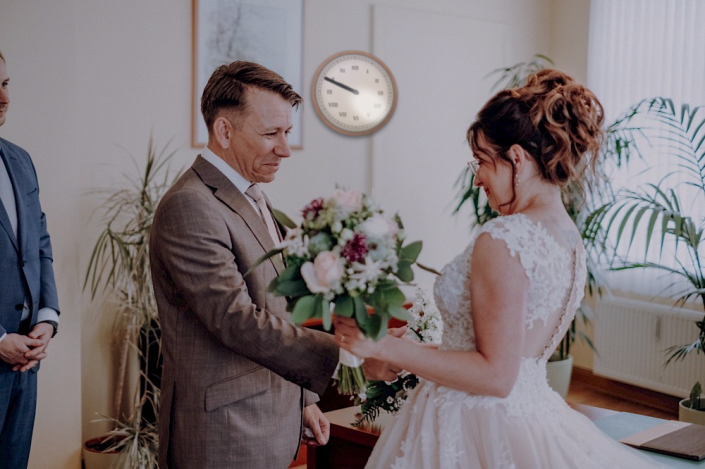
9.49
